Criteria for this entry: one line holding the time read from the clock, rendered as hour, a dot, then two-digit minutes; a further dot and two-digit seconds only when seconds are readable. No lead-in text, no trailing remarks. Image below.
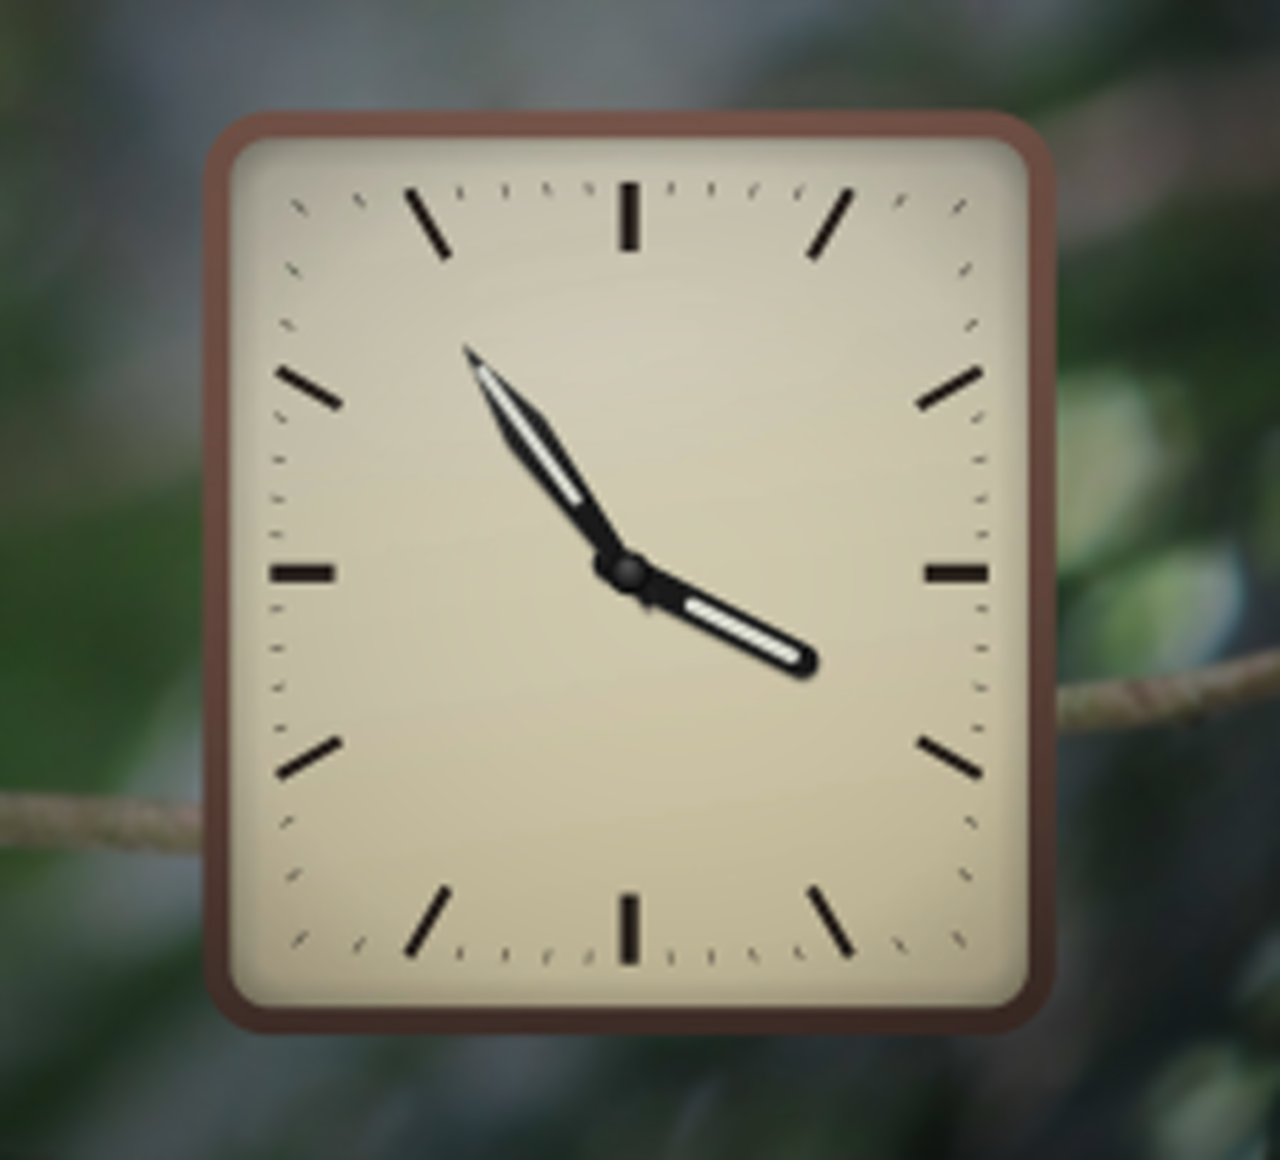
3.54
